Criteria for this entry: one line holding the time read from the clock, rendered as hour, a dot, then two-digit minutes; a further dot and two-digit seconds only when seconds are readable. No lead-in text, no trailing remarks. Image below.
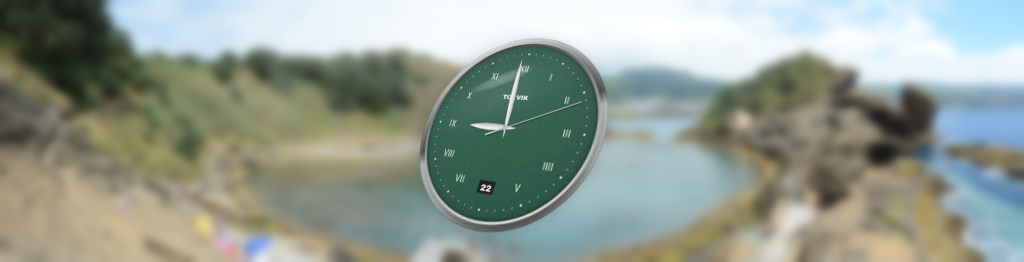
8.59.11
